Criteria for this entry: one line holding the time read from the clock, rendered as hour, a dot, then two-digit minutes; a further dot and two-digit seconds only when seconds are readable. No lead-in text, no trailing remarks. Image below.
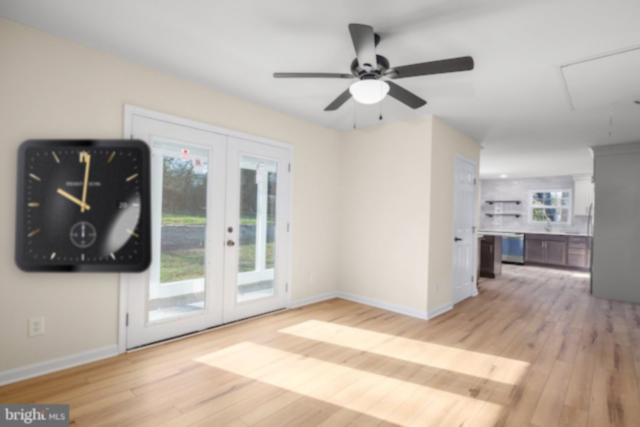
10.01
